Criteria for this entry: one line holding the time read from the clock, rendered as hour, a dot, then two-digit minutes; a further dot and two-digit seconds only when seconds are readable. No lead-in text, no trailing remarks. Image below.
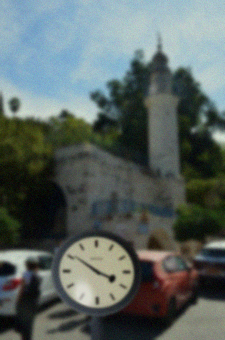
3.51
